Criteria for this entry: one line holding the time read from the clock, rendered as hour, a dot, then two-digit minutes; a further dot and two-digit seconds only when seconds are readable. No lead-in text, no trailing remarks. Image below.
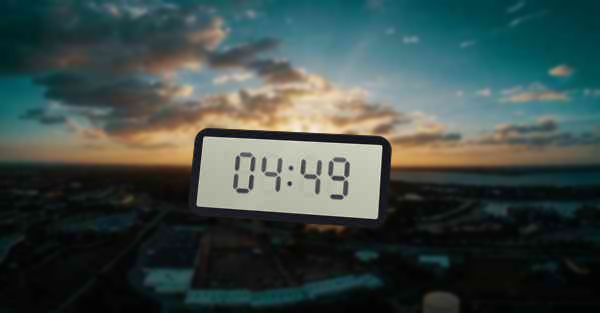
4.49
